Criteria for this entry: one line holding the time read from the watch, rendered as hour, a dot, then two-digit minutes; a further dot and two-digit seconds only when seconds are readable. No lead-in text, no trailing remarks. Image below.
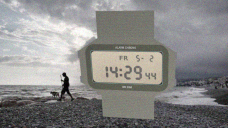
14.29.44
